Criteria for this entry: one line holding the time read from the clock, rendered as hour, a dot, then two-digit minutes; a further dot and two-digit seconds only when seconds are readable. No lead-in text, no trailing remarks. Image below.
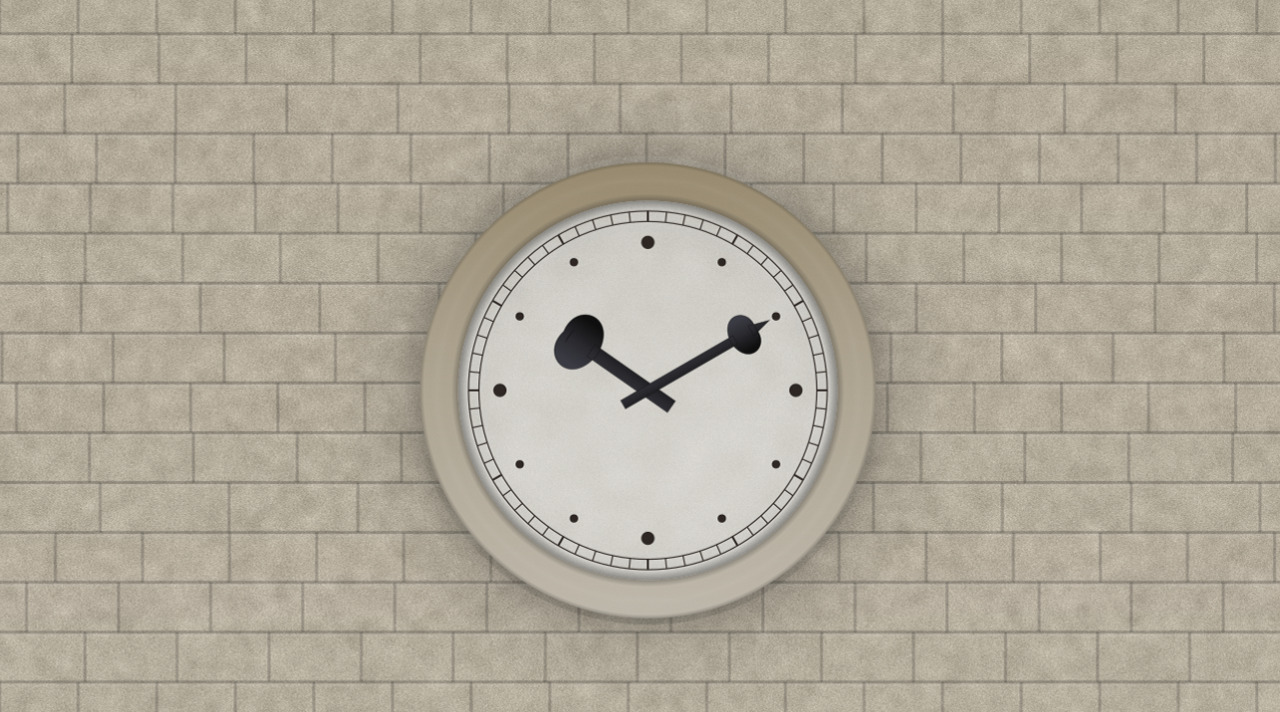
10.10
